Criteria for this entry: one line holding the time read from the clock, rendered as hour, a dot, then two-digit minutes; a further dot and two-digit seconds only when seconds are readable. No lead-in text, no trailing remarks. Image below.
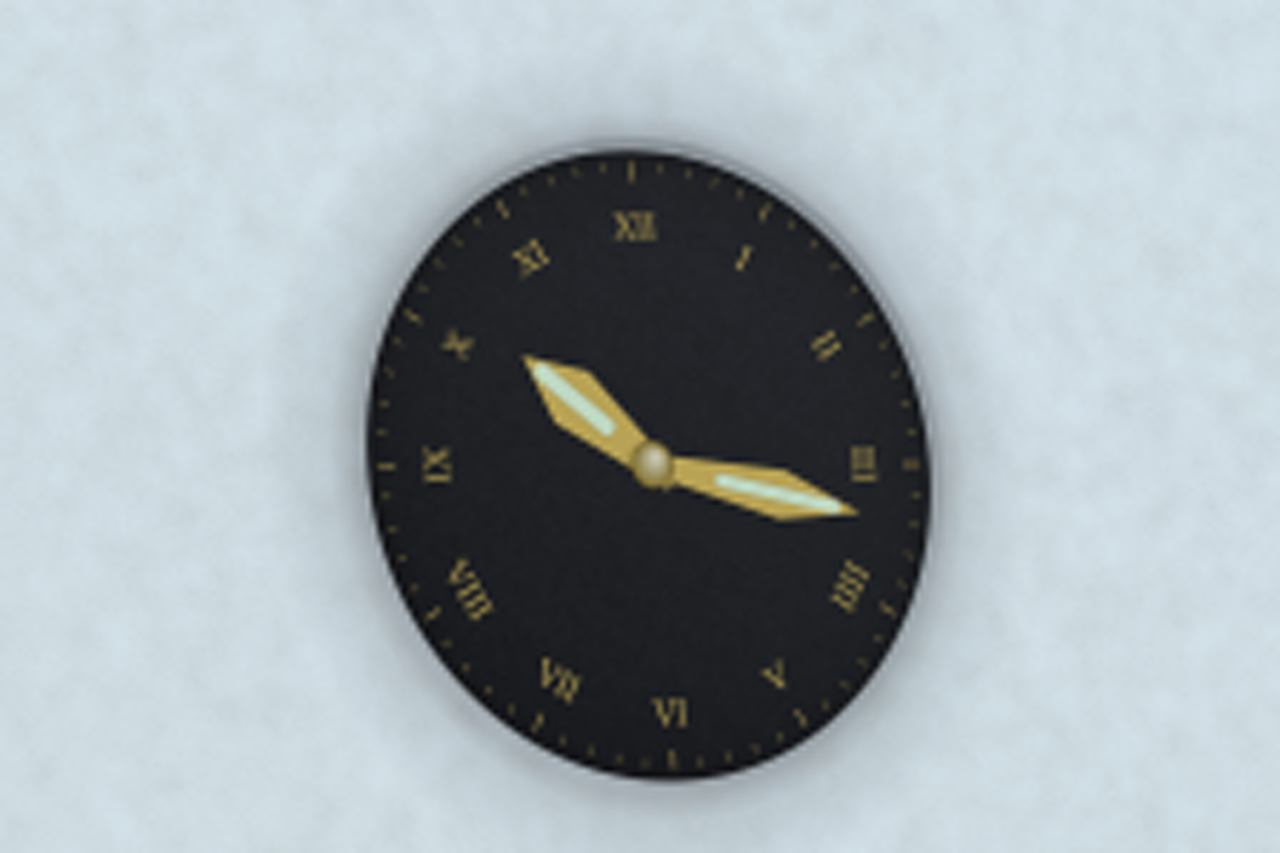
10.17
